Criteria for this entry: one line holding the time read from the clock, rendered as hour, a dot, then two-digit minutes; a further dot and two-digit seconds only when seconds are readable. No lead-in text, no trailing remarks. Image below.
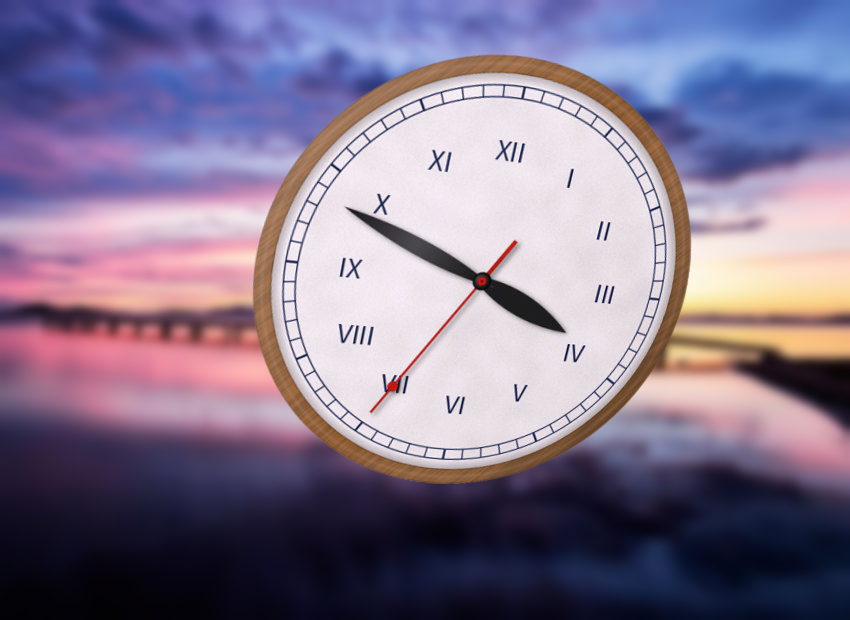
3.48.35
